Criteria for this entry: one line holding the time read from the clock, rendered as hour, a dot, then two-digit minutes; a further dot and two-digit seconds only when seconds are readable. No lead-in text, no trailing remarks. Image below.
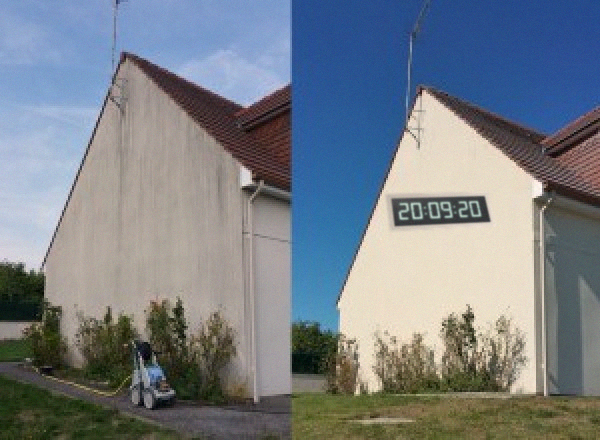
20.09.20
